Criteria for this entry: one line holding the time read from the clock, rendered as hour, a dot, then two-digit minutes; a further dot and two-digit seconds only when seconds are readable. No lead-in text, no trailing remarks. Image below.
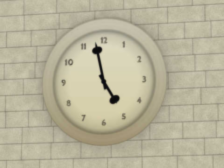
4.58
